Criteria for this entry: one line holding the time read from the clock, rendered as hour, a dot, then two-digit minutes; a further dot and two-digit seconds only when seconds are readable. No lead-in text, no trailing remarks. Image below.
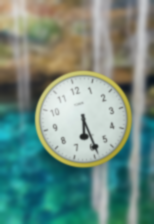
6.29
